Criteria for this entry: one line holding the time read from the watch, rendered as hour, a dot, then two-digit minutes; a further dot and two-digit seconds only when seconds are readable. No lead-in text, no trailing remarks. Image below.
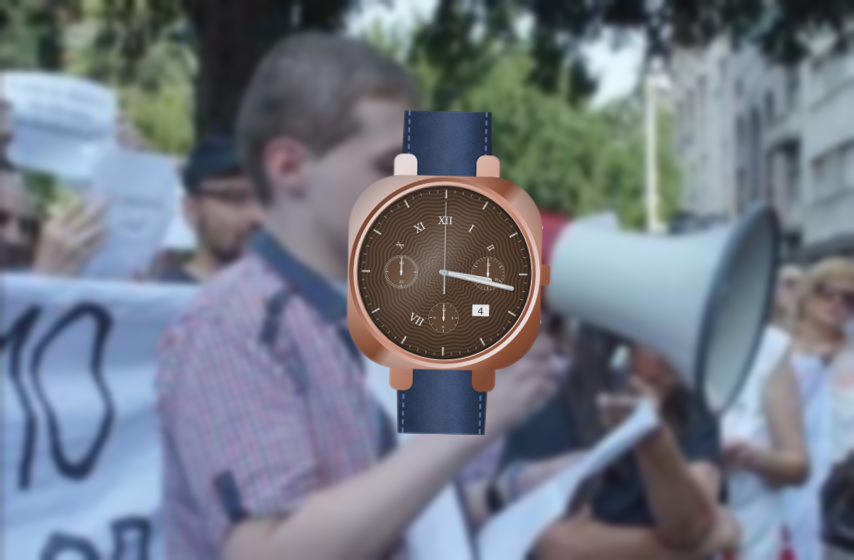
3.17
